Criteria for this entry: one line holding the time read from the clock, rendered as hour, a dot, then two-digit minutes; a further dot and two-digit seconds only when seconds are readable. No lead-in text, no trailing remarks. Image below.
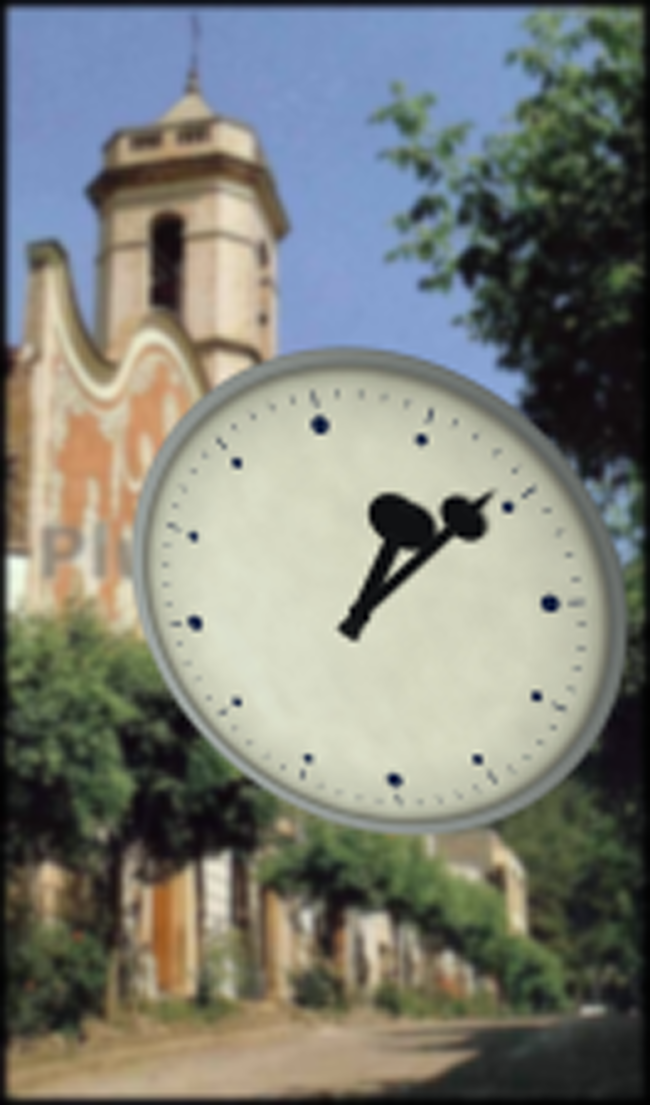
1.09
